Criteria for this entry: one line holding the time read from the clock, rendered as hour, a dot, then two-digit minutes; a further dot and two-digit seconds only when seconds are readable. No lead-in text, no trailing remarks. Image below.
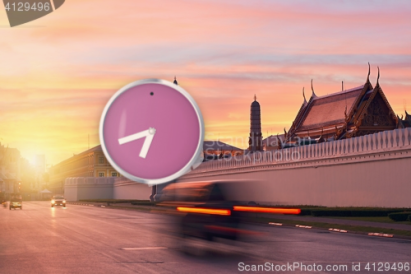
6.42
